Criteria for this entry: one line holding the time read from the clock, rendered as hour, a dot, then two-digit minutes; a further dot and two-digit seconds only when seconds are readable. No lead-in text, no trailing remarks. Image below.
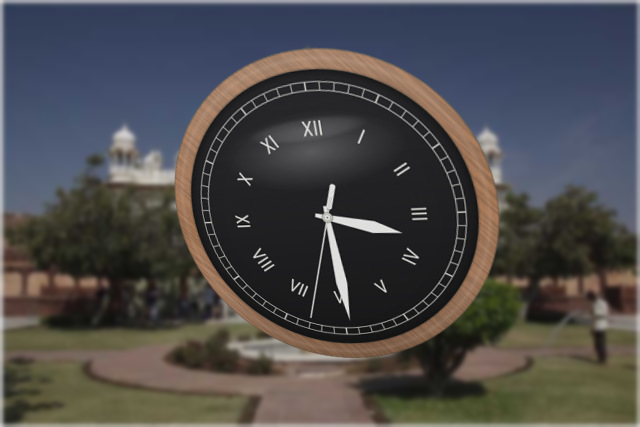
3.29.33
